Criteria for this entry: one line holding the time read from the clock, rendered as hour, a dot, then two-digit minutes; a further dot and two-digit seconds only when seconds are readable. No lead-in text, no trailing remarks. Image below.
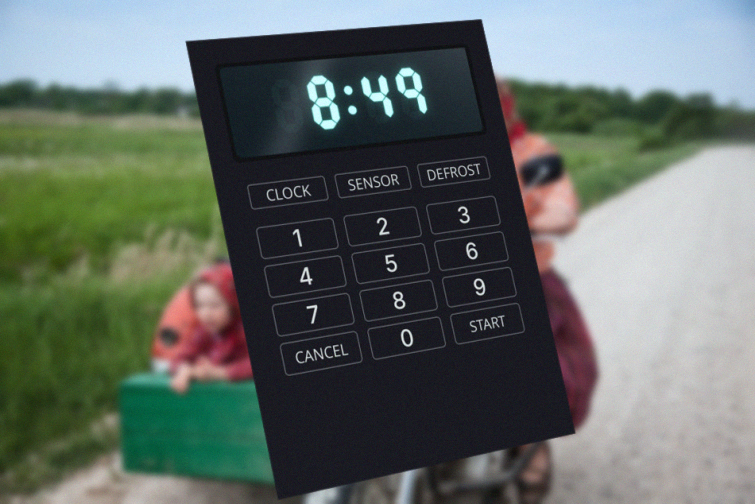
8.49
